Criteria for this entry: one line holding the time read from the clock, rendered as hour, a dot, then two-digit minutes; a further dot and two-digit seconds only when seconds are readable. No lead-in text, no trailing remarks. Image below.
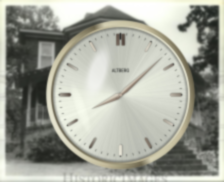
8.08
